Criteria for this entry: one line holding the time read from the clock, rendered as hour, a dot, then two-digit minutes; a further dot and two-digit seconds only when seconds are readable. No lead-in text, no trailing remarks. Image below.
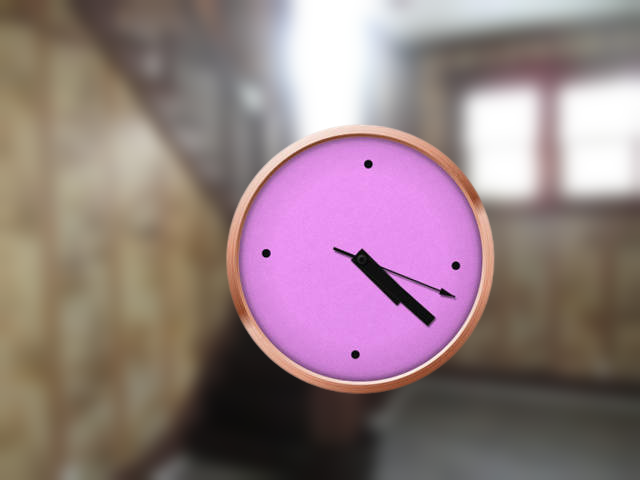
4.21.18
